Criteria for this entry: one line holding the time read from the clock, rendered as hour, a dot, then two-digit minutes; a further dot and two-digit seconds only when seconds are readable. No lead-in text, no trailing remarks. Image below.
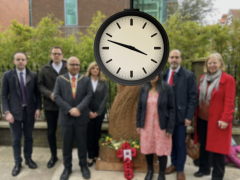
3.48
